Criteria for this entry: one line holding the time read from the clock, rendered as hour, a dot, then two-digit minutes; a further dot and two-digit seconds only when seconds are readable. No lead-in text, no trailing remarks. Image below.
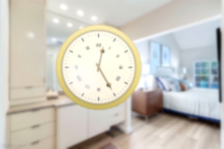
12.25
